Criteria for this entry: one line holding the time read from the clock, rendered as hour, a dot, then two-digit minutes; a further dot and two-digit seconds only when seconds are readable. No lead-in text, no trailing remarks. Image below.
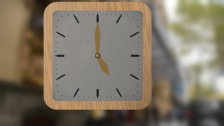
5.00
